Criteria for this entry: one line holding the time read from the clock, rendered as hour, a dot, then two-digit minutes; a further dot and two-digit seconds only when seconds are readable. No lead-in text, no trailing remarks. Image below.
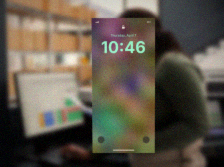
10.46
